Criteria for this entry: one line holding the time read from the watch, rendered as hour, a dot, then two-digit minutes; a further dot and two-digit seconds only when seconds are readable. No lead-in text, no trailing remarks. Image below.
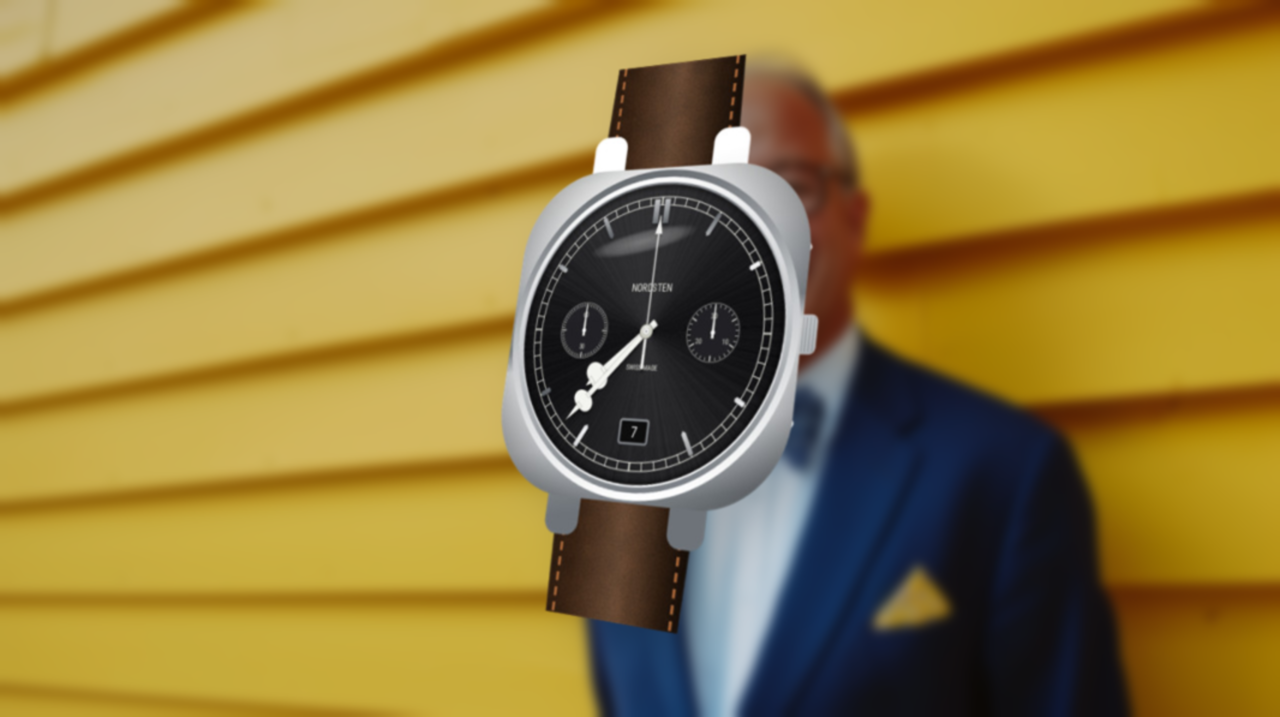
7.37
